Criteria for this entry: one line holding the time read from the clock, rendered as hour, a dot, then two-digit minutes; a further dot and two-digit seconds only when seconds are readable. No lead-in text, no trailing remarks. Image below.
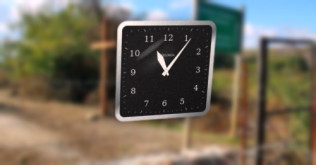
11.06
